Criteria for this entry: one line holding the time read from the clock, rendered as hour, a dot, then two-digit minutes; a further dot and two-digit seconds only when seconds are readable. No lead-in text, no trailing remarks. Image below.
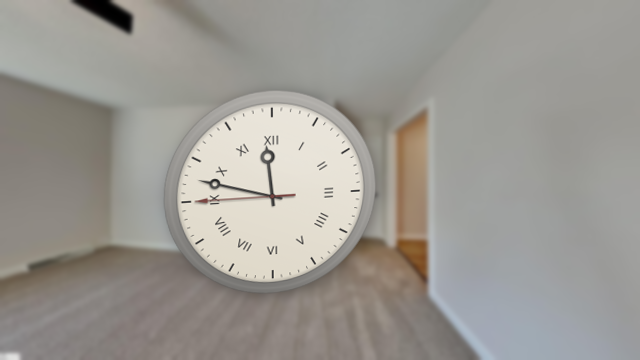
11.47.45
